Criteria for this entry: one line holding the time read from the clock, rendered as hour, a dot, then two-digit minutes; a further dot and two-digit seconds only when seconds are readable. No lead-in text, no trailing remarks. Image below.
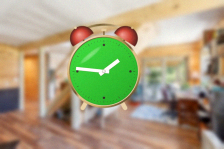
1.46
